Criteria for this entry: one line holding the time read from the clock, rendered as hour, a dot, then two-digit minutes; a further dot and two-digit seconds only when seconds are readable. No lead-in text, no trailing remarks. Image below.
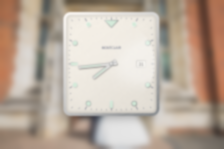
7.44
